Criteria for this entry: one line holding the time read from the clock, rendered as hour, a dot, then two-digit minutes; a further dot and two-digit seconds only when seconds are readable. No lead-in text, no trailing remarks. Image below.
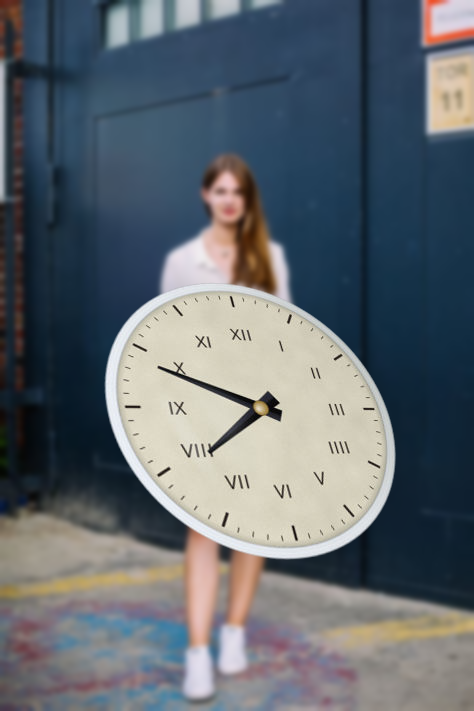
7.49
